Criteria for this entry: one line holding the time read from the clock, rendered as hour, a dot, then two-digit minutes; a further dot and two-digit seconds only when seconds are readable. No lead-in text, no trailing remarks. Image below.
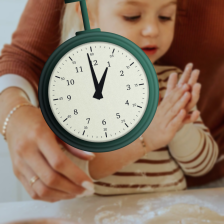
12.59
